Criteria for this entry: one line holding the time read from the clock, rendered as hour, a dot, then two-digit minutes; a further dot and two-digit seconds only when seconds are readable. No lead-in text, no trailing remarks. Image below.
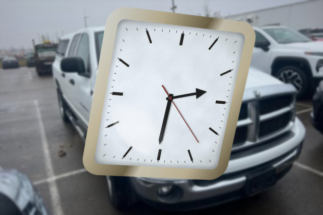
2.30.23
